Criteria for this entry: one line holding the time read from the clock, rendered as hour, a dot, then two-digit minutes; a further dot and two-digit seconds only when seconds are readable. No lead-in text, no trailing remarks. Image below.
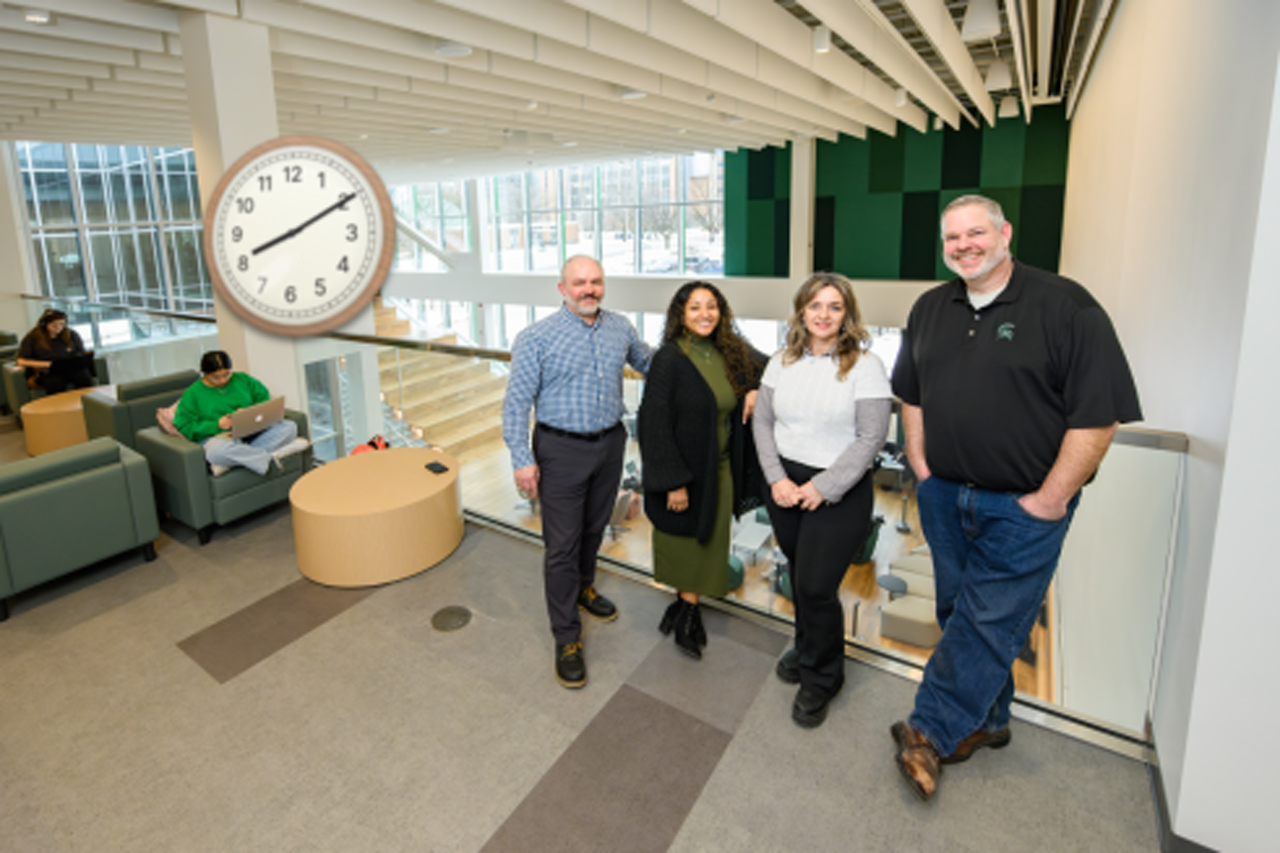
8.10
